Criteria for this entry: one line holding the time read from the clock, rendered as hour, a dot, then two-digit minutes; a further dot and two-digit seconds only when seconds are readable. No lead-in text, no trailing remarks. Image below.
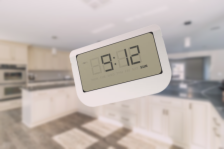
9.12
